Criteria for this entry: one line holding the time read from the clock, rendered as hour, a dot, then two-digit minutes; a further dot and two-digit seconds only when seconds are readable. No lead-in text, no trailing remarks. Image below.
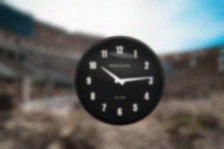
10.14
